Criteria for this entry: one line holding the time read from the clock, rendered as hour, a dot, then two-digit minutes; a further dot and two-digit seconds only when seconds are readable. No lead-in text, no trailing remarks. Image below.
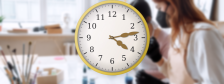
4.13
